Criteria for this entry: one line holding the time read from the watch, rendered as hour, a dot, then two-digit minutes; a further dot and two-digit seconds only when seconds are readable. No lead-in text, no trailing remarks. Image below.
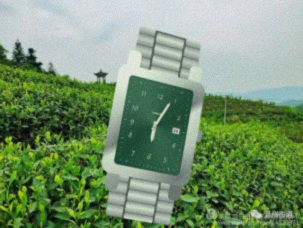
6.04
